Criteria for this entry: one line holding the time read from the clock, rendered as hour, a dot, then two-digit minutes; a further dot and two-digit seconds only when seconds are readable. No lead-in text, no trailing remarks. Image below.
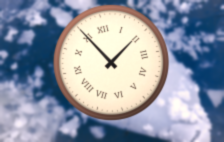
1.55
